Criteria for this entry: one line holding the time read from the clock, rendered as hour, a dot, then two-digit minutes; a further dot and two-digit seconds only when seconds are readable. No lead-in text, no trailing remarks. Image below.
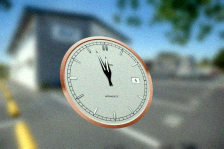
11.57
